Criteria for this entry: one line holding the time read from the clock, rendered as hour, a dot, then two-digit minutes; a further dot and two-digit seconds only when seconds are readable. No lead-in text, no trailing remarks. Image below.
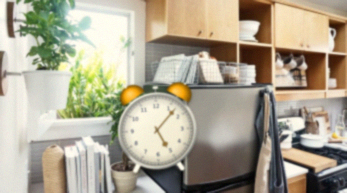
5.07
